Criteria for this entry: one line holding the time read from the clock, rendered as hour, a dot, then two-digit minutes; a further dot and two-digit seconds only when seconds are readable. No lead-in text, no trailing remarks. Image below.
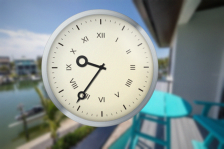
9.36
